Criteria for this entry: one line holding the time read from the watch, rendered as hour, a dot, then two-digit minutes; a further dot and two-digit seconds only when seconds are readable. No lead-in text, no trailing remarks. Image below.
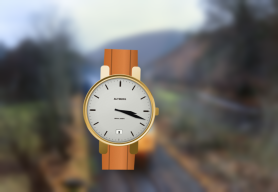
3.18
